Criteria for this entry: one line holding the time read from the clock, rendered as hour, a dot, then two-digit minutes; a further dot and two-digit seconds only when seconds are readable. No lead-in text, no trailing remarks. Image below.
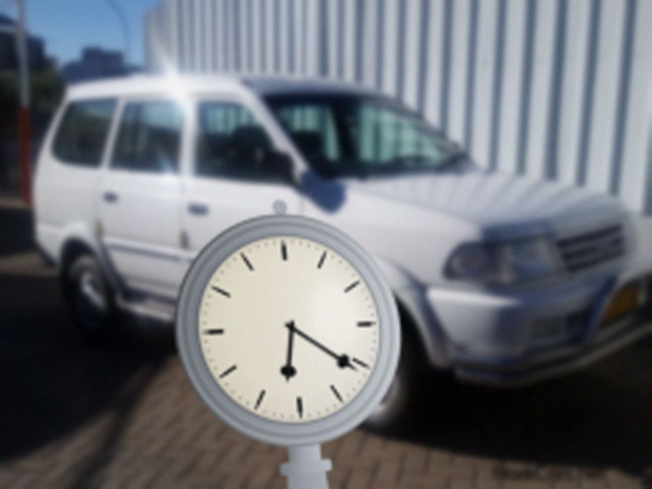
6.21
